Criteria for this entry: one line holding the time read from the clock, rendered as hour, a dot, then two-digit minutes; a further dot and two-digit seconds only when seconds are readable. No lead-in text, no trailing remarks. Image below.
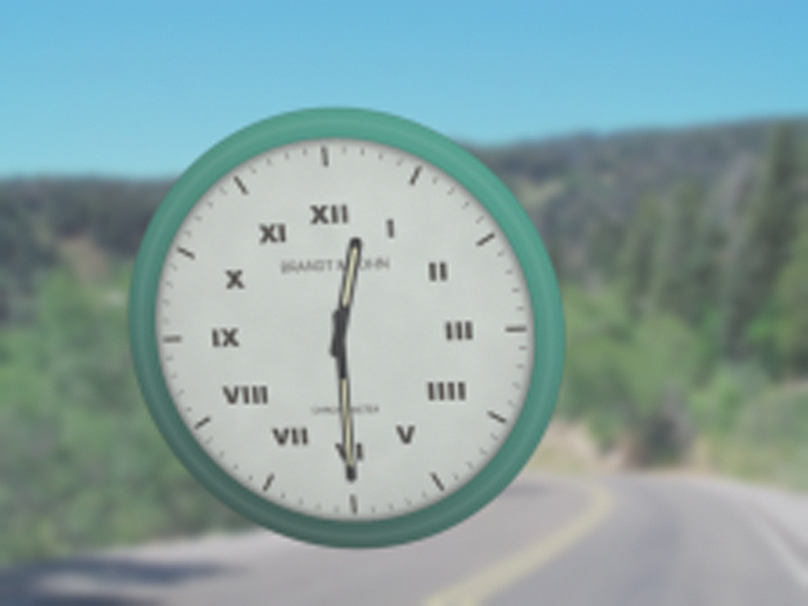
12.30
